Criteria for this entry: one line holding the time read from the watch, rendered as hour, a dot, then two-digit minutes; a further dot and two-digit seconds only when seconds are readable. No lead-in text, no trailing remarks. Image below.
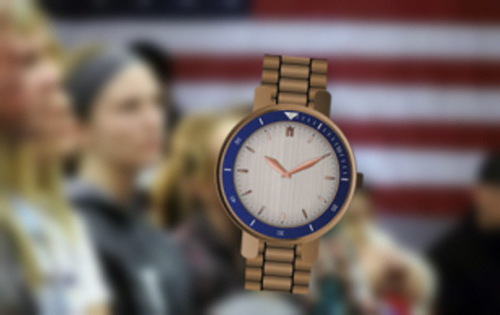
10.10
